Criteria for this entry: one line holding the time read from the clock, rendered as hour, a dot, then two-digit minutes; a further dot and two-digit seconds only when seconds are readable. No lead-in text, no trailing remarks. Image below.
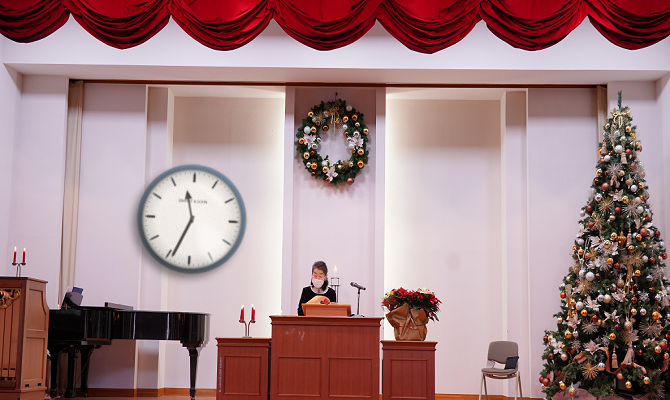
11.34
